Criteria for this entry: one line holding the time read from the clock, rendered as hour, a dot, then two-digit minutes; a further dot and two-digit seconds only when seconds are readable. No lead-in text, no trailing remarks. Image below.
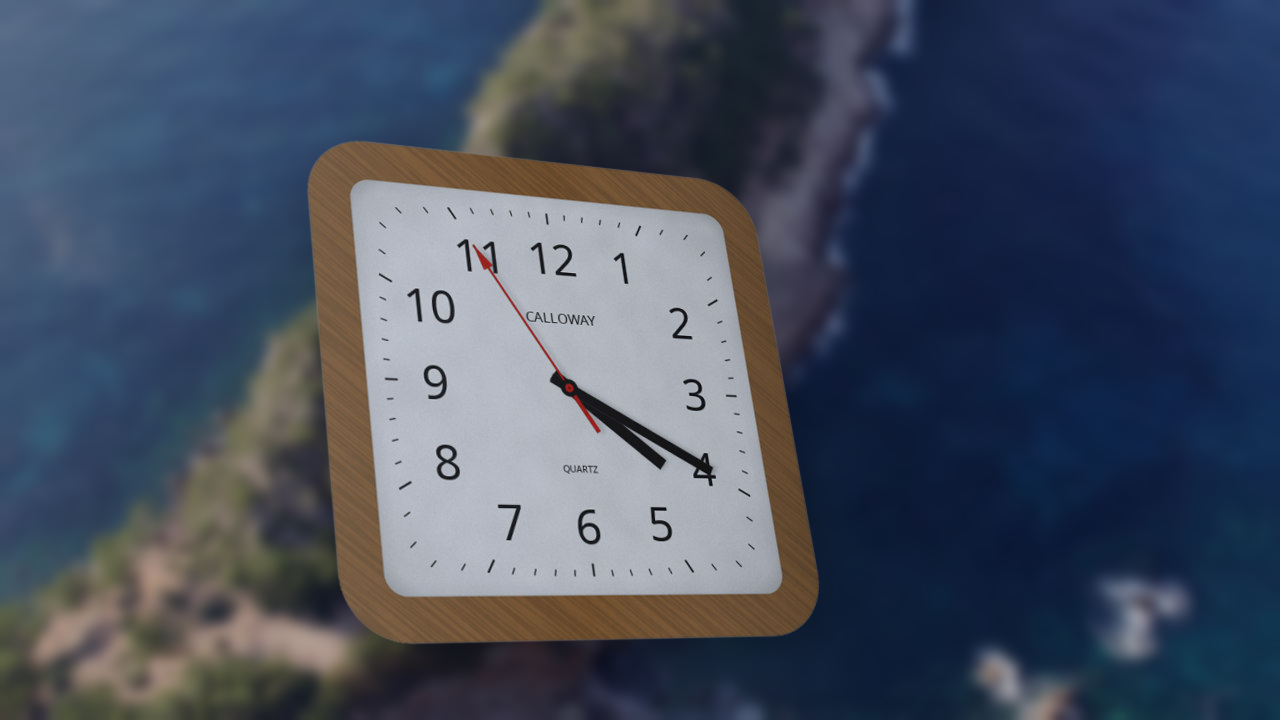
4.19.55
